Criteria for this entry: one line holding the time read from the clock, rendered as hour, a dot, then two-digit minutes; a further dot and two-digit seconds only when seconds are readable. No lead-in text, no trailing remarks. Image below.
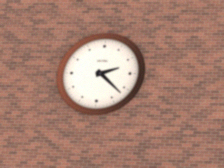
2.22
